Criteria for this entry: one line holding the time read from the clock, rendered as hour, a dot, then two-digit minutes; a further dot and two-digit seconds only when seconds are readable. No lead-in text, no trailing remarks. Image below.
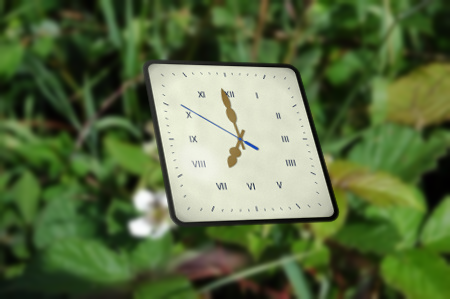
6.58.51
